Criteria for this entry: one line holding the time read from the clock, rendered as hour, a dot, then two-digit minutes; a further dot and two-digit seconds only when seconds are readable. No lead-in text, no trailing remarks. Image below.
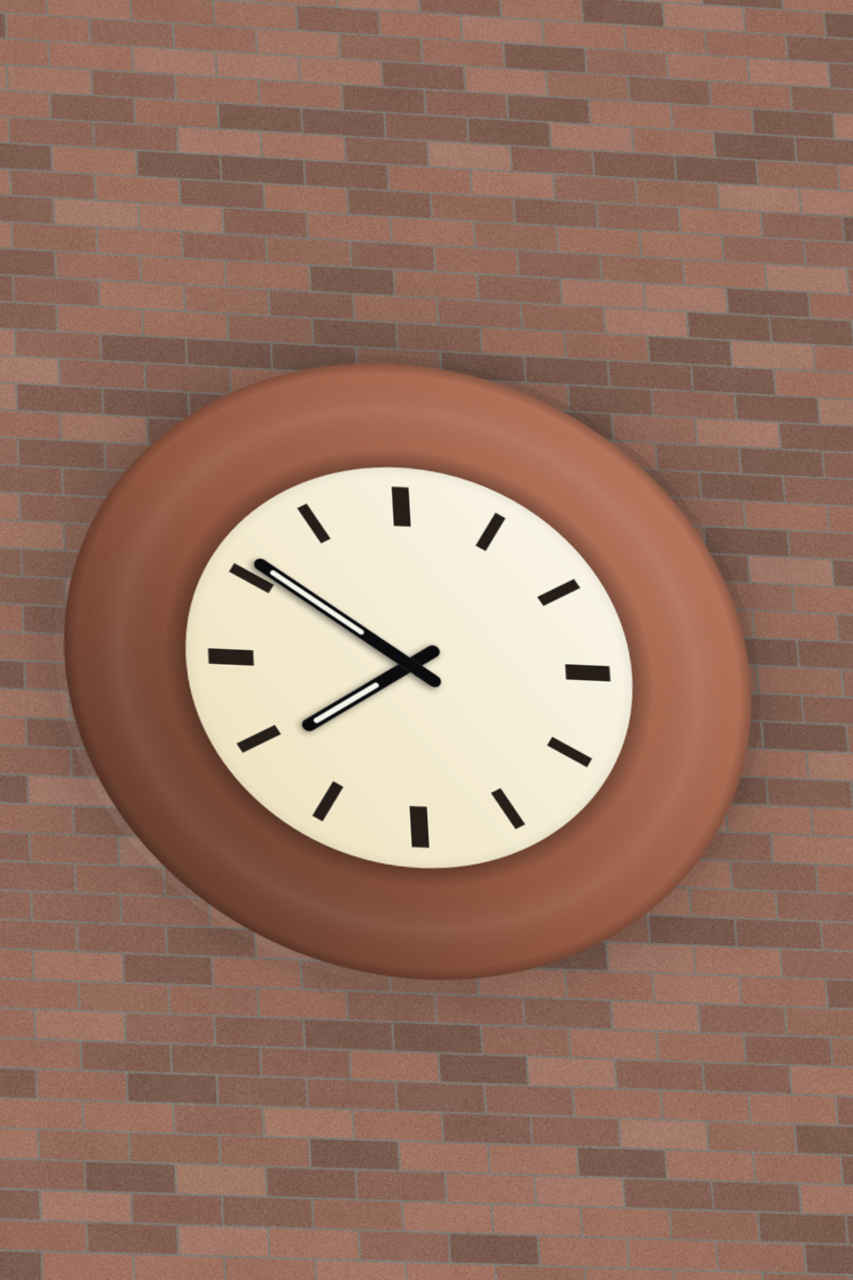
7.51
